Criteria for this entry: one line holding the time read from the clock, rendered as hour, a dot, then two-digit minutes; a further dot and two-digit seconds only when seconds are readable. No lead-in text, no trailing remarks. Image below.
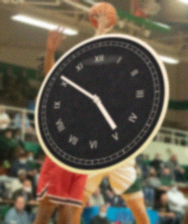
4.51
